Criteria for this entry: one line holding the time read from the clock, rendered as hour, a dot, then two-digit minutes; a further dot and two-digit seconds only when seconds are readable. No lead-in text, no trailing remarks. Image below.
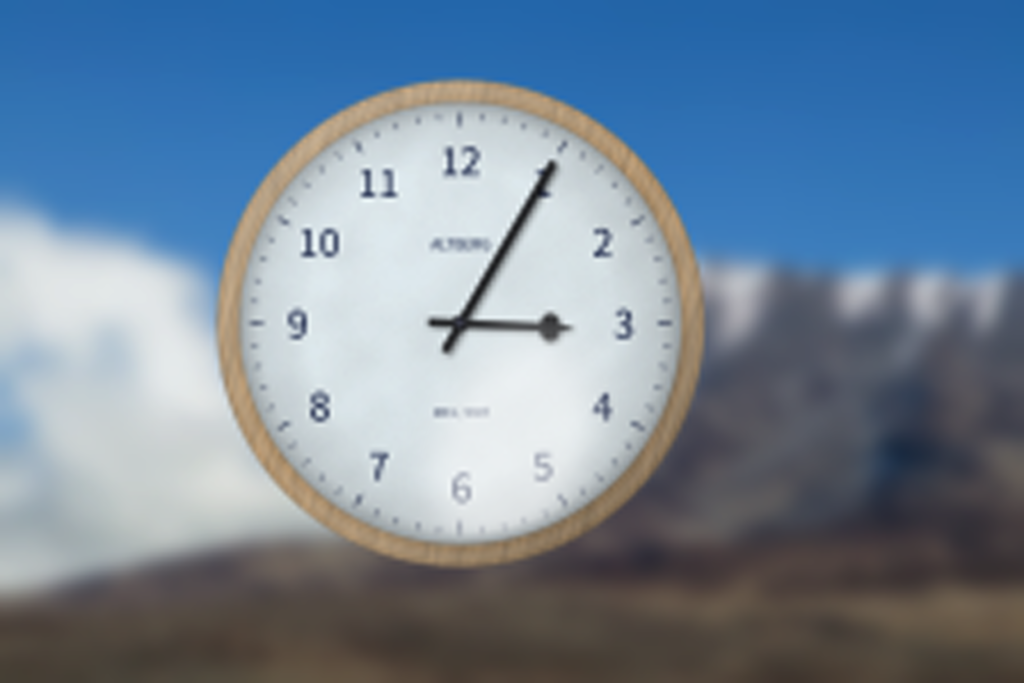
3.05
